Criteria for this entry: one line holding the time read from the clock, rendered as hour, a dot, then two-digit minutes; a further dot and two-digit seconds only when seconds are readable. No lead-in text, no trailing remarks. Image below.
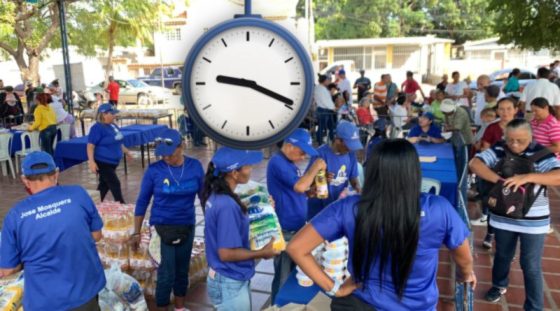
9.19
